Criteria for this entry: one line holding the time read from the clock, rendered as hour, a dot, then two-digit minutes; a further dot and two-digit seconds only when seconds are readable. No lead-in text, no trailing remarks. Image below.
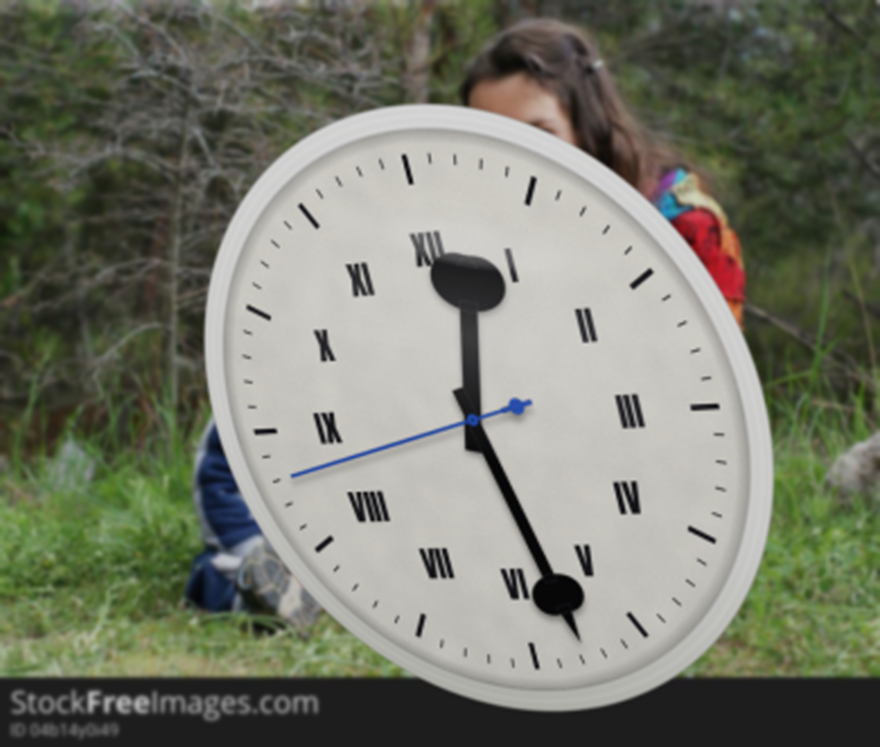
12.27.43
